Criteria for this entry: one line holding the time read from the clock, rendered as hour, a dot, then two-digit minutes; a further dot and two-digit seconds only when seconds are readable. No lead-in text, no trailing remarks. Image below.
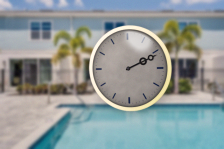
2.11
